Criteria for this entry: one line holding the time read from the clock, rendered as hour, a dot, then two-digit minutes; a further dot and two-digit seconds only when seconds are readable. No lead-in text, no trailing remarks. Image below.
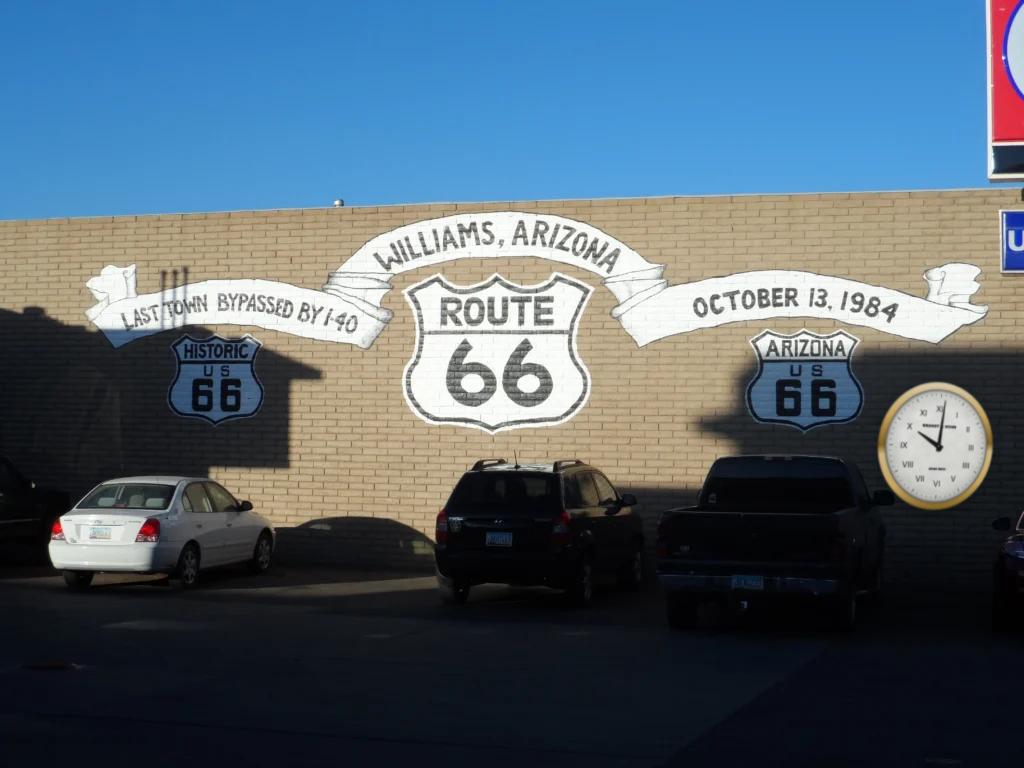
10.01
